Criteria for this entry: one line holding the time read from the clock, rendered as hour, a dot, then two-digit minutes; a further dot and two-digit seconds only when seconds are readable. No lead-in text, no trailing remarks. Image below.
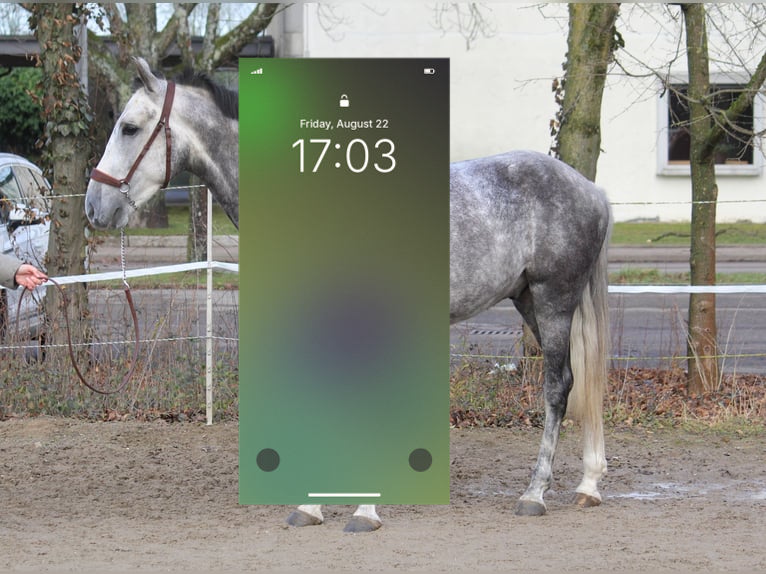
17.03
